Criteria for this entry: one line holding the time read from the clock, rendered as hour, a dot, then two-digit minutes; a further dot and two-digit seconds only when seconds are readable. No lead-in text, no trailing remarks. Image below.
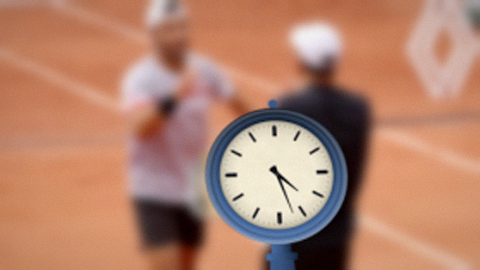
4.27
